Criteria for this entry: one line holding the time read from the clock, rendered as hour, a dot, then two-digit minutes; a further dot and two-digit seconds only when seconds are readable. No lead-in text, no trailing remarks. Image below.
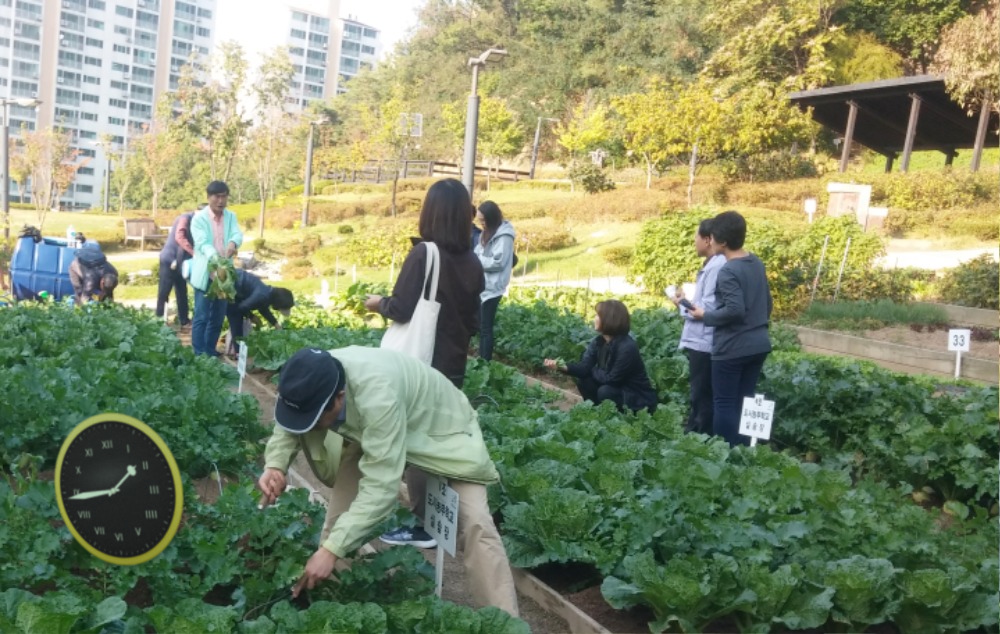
1.44
